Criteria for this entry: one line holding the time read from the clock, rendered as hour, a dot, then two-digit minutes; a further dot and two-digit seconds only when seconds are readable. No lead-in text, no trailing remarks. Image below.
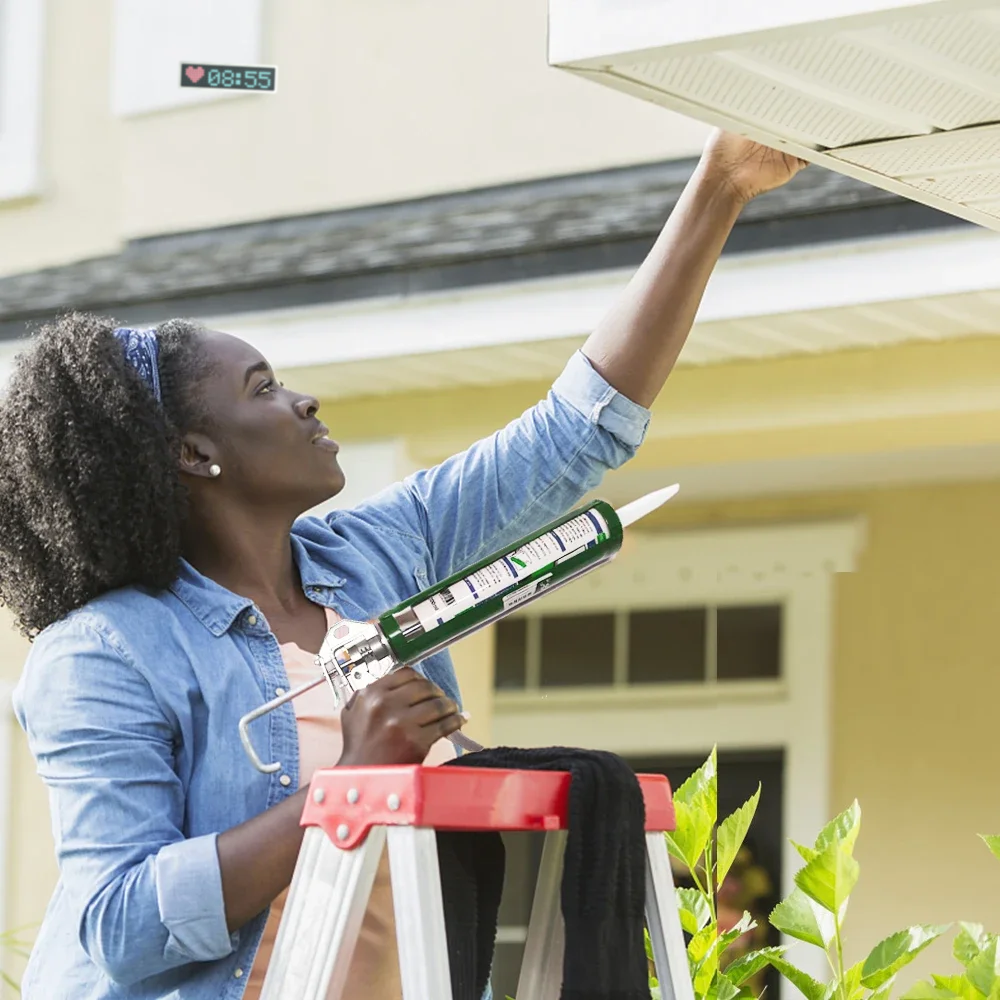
8.55
